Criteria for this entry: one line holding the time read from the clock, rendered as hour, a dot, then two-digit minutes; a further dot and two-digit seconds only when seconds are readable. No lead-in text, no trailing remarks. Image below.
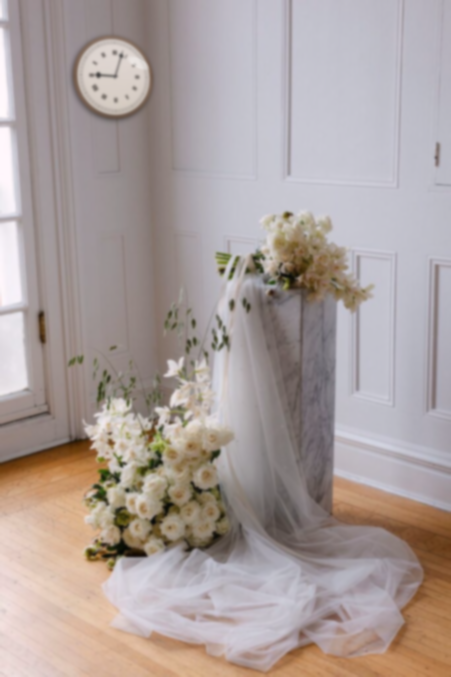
9.03
